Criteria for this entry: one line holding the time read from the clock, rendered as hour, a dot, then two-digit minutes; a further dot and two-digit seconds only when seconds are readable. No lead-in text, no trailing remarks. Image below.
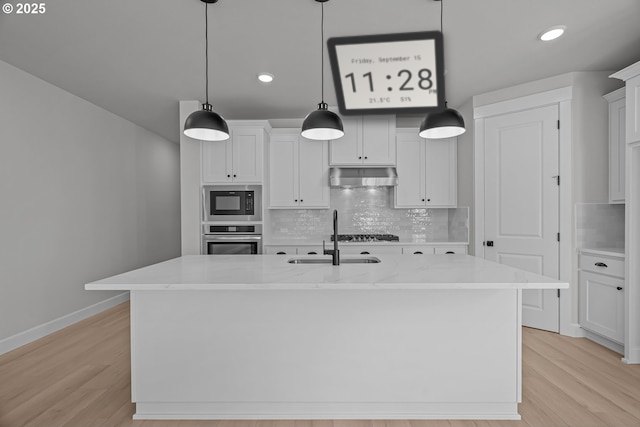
11.28
